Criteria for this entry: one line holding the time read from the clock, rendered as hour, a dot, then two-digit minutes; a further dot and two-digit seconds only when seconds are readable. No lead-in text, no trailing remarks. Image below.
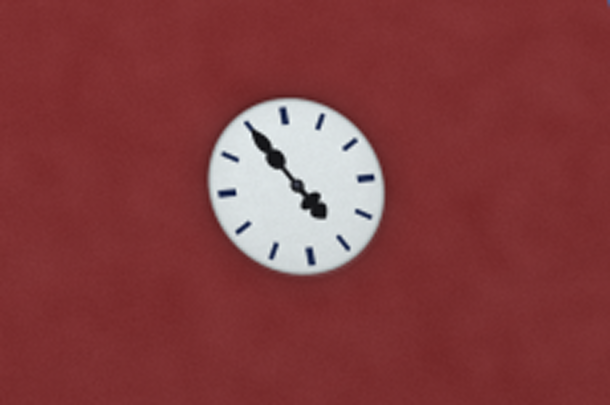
4.55
